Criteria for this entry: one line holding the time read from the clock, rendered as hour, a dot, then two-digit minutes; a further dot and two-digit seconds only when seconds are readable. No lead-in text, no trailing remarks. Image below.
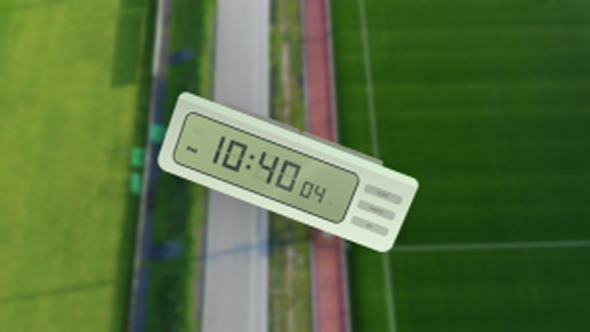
10.40.04
